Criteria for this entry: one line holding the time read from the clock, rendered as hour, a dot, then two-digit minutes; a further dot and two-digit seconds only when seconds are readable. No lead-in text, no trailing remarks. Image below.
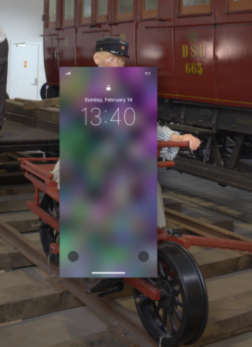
13.40
